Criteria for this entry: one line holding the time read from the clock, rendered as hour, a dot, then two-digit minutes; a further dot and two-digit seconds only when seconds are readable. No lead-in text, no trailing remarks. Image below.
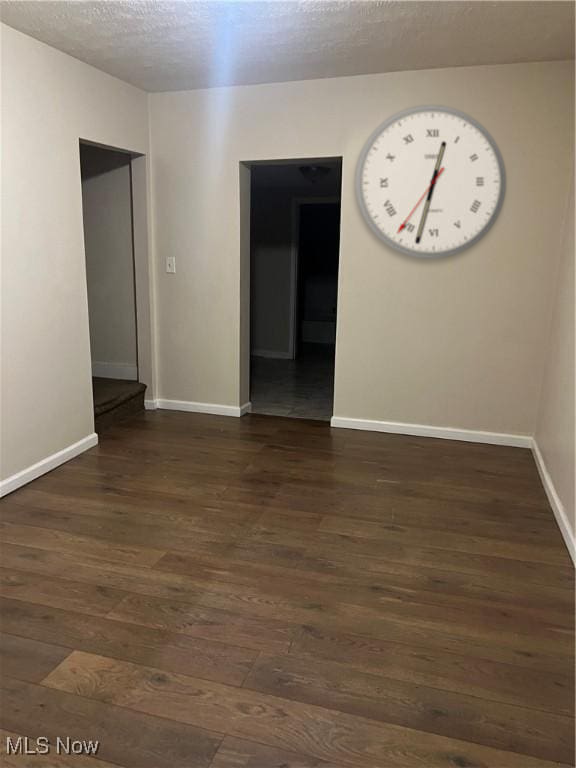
12.32.36
